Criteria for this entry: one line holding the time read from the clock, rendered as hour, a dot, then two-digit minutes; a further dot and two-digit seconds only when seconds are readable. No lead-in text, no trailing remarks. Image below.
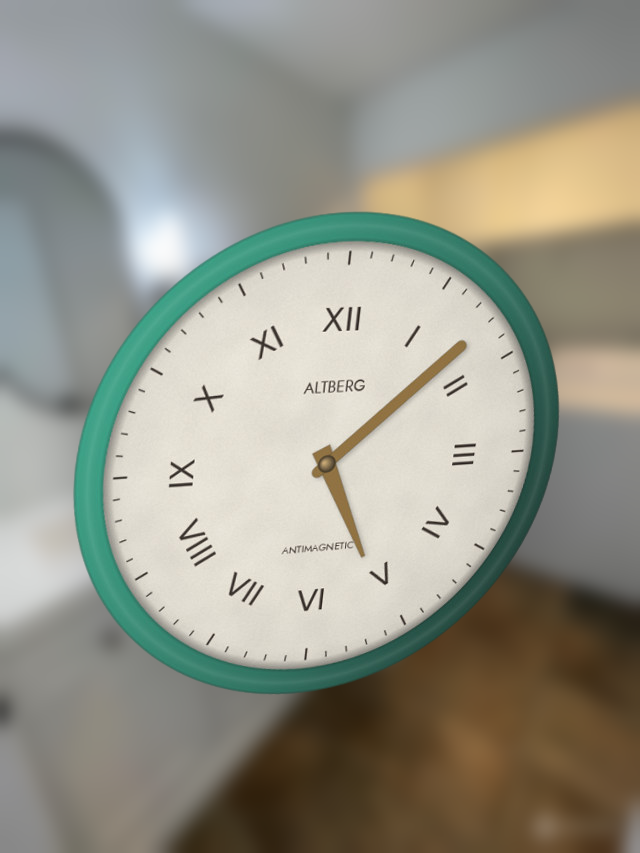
5.08
